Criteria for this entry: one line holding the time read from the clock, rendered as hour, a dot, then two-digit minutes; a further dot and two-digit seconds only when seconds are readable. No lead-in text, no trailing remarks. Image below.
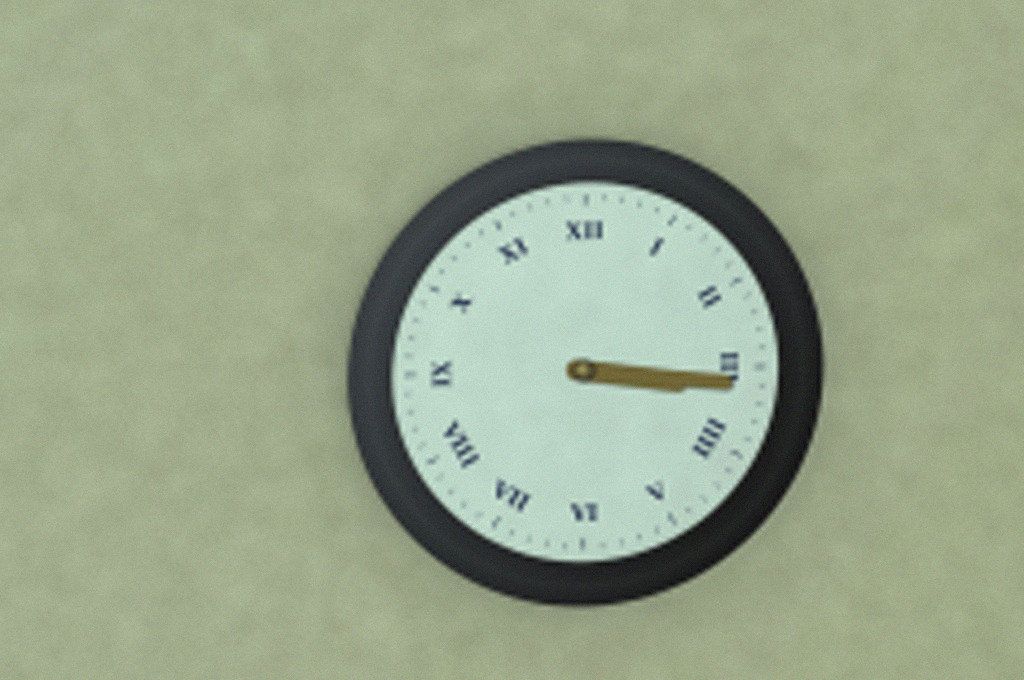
3.16
